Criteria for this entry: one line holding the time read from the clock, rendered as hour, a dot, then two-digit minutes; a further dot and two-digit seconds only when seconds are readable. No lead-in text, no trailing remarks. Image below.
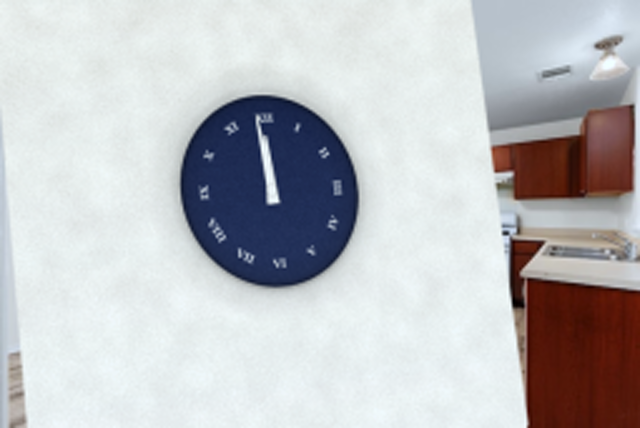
11.59
